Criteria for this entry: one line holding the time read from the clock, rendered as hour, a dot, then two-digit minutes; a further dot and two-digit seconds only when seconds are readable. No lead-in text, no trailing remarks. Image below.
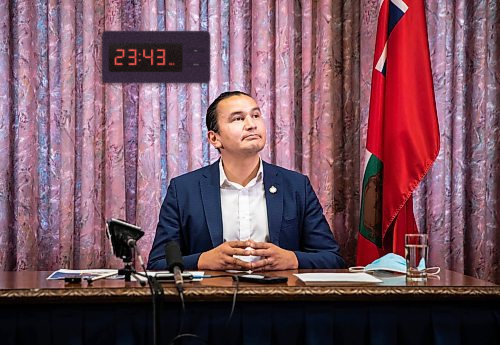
23.43
